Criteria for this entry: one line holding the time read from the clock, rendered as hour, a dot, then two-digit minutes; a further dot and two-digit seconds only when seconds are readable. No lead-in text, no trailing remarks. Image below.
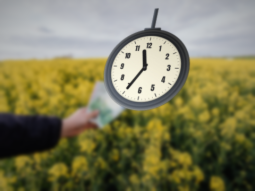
11.35
